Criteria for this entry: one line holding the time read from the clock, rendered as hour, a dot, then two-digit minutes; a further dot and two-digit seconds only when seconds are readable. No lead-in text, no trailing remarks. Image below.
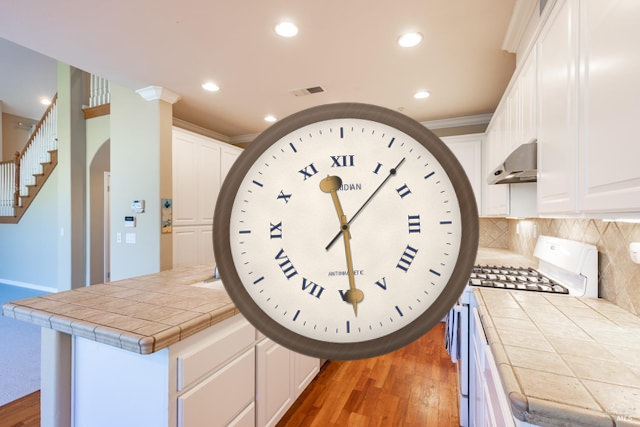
11.29.07
